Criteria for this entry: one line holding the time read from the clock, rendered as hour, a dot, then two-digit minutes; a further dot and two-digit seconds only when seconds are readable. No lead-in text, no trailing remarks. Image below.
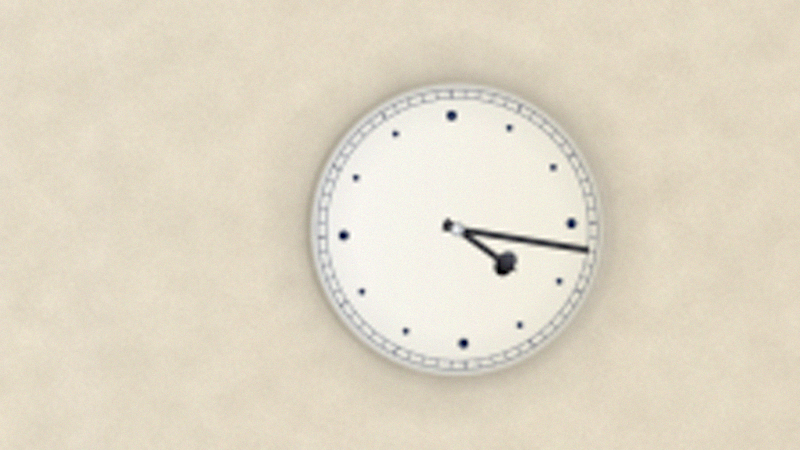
4.17
